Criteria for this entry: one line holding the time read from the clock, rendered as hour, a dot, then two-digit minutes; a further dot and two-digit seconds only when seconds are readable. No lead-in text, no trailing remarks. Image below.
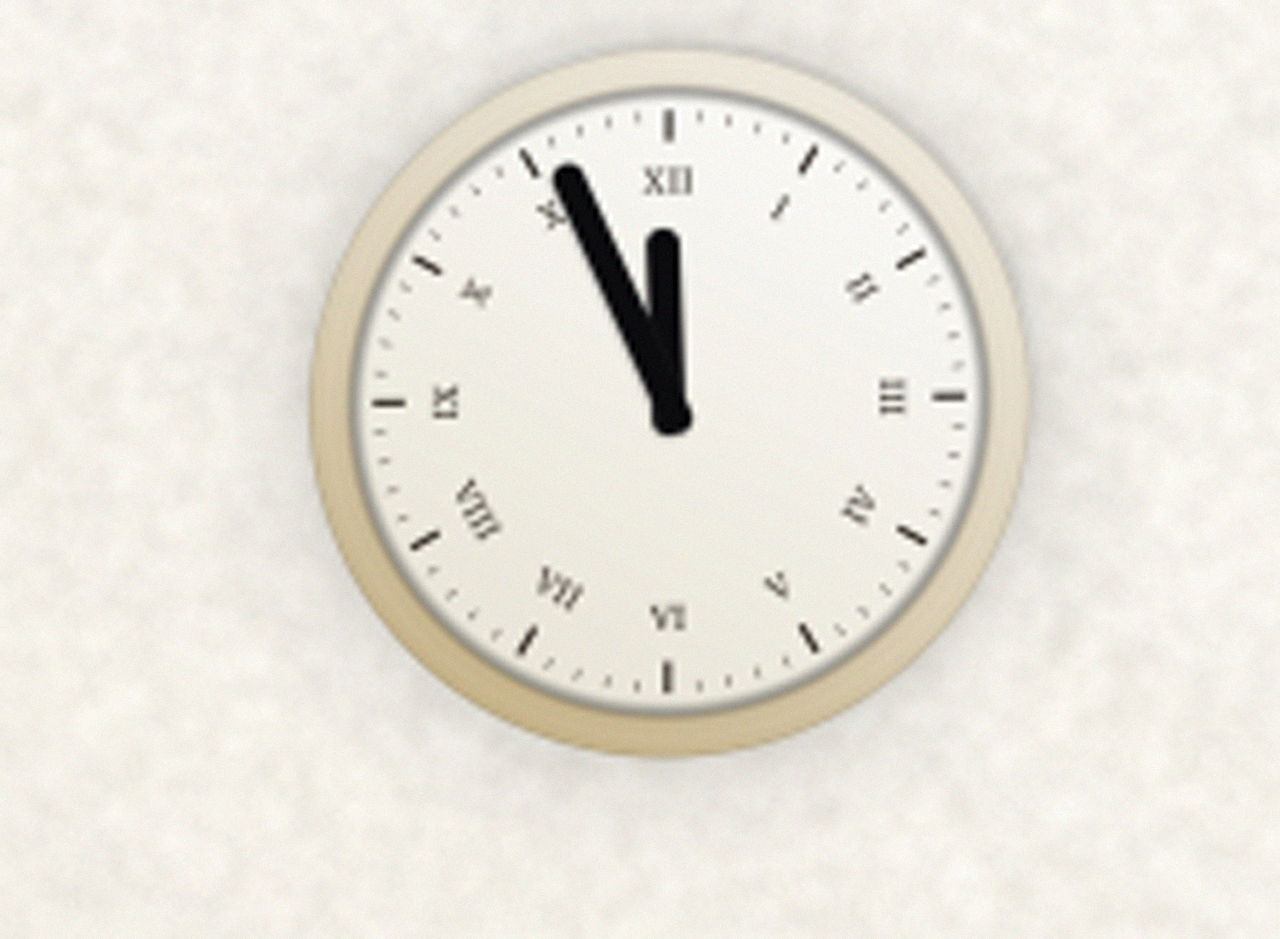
11.56
